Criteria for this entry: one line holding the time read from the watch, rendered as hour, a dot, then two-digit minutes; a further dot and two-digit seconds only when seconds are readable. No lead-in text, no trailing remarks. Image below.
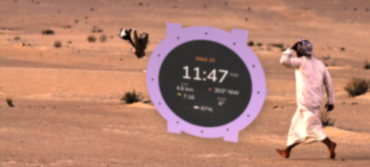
11.47
